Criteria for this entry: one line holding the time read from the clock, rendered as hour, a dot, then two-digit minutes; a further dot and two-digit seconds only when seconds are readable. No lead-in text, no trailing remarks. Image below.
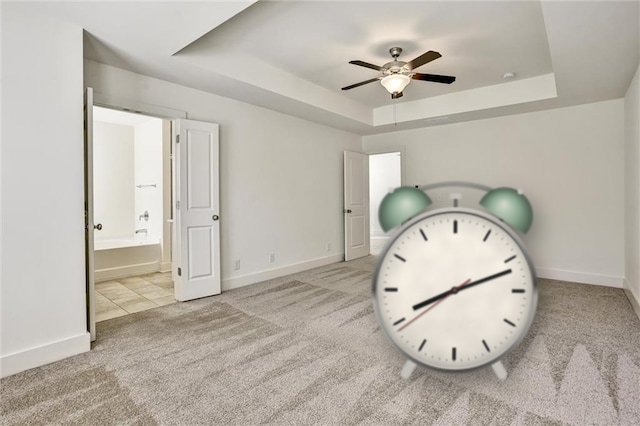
8.11.39
